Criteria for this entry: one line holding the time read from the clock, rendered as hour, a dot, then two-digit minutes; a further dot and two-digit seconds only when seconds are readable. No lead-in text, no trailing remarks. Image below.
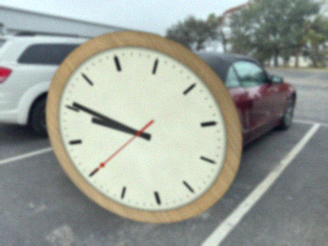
9.50.40
